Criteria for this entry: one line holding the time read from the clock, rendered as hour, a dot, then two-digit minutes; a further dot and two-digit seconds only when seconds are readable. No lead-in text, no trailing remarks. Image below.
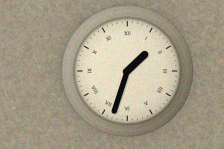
1.33
